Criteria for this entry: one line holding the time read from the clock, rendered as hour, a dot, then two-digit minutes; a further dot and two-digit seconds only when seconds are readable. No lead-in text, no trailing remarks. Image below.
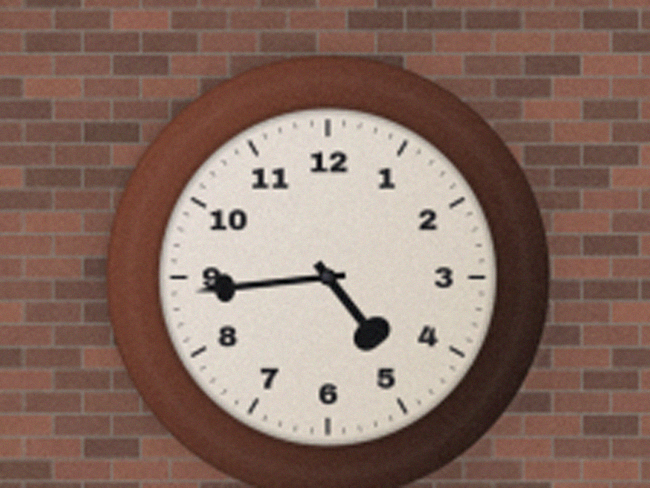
4.44
